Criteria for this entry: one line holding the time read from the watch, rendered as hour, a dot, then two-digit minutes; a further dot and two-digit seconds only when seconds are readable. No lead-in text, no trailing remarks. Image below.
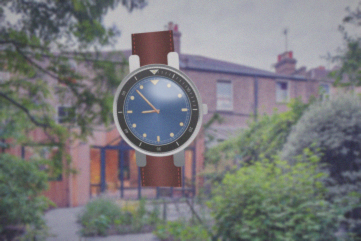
8.53
